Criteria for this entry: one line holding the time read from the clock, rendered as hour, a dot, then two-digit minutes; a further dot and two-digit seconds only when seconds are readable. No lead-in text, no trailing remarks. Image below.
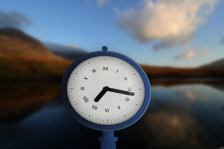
7.17
